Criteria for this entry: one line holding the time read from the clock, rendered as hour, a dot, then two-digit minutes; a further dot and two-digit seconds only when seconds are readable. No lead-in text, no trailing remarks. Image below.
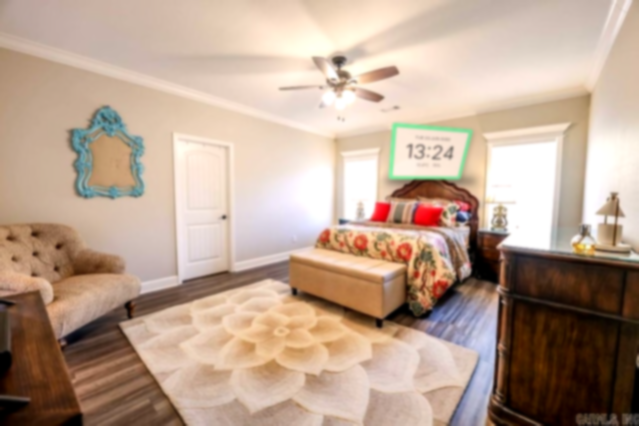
13.24
